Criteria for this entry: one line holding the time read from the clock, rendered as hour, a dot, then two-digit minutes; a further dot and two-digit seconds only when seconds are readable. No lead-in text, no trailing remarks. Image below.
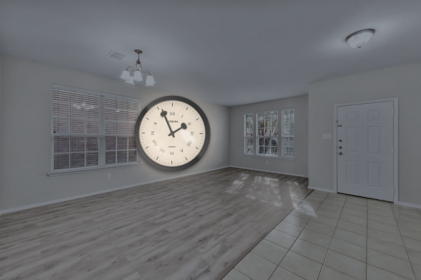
1.56
